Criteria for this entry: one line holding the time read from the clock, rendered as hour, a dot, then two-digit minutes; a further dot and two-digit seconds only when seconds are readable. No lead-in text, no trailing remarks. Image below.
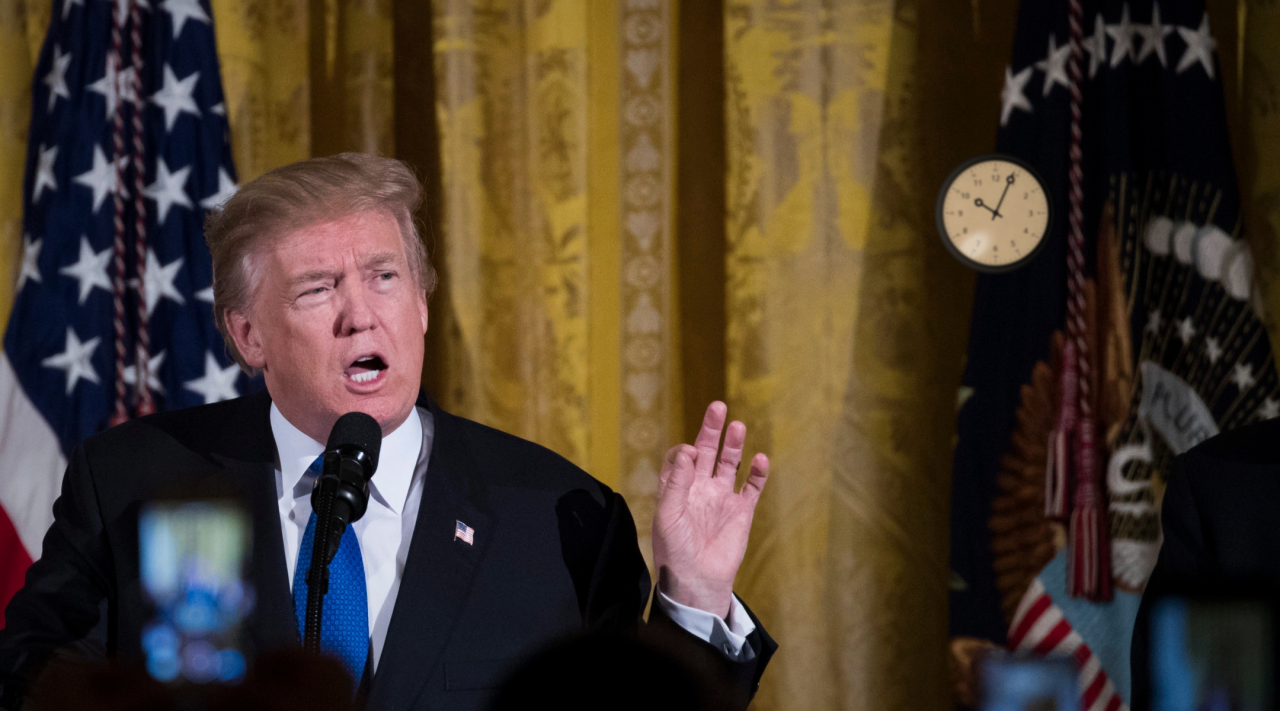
10.04
